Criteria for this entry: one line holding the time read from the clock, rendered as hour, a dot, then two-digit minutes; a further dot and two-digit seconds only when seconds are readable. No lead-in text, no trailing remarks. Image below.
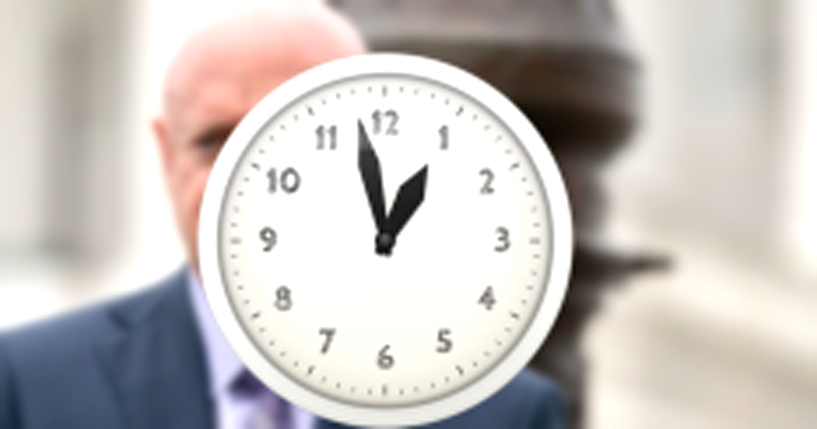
12.58
